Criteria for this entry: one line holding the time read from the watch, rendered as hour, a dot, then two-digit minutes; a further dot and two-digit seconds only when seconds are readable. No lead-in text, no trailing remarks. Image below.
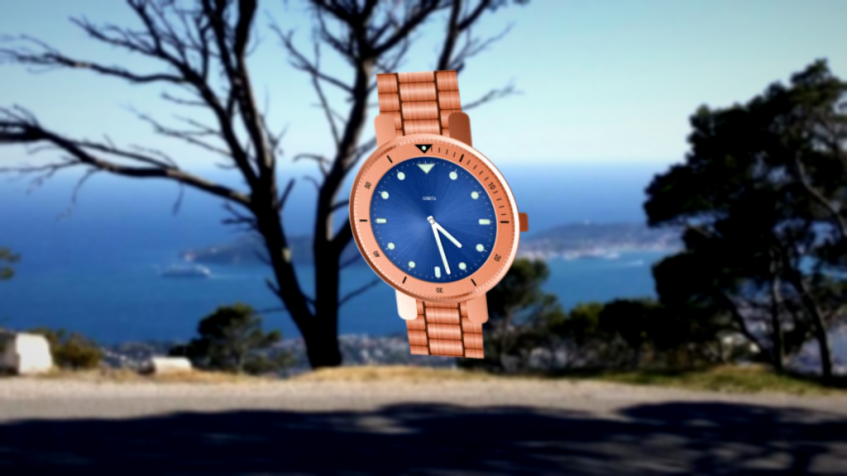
4.28
